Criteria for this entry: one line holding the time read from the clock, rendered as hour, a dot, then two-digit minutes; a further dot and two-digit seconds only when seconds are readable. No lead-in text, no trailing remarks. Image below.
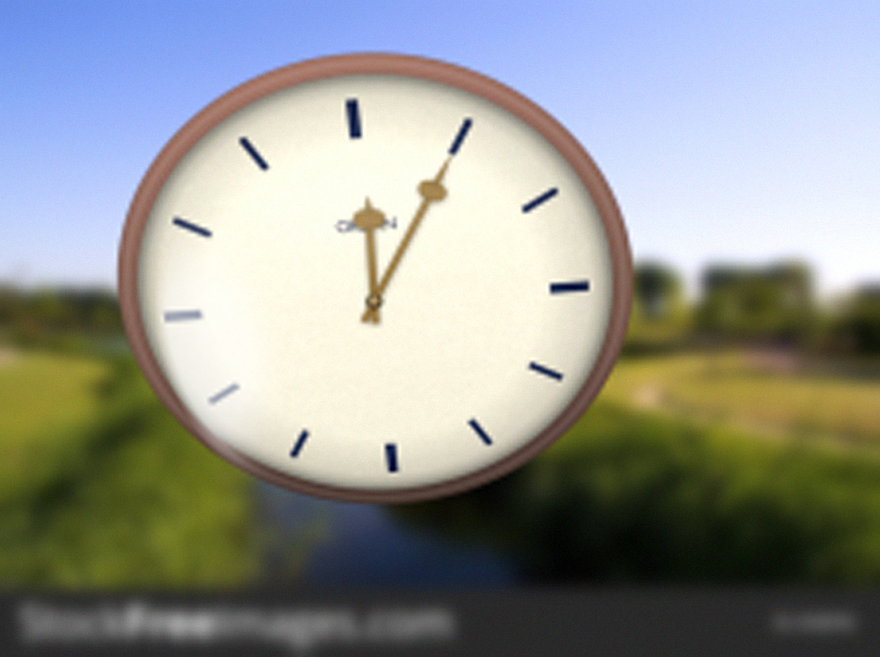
12.05
